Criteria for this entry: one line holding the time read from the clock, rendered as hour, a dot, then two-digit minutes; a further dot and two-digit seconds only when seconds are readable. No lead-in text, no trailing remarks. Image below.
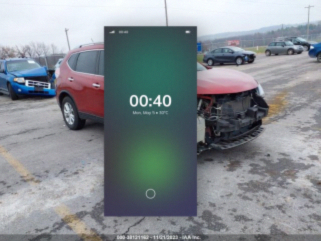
0.40
